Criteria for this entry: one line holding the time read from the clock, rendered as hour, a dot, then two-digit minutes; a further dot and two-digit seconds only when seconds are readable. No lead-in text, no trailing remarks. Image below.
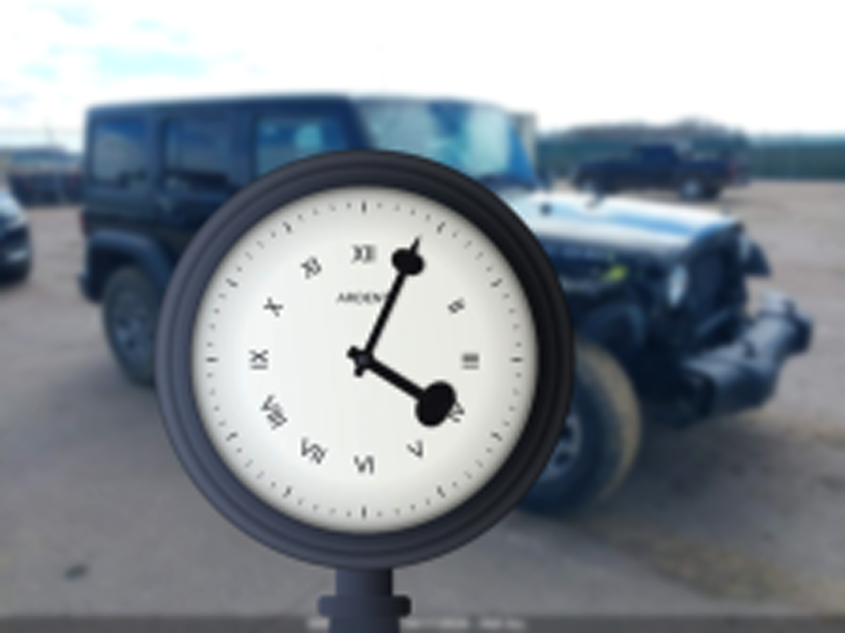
4.04
